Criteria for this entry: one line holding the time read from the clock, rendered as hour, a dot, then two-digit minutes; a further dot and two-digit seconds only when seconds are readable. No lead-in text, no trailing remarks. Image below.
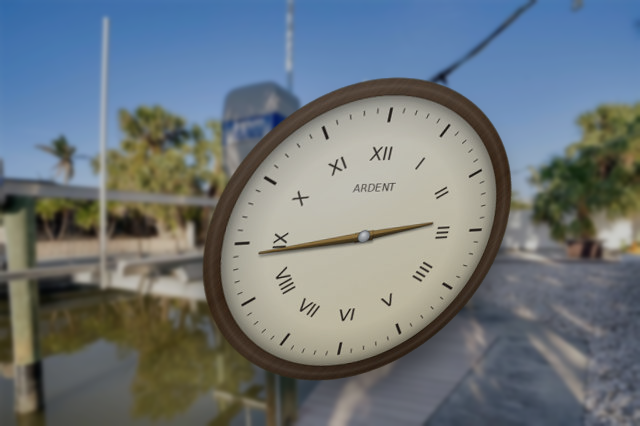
2.44
